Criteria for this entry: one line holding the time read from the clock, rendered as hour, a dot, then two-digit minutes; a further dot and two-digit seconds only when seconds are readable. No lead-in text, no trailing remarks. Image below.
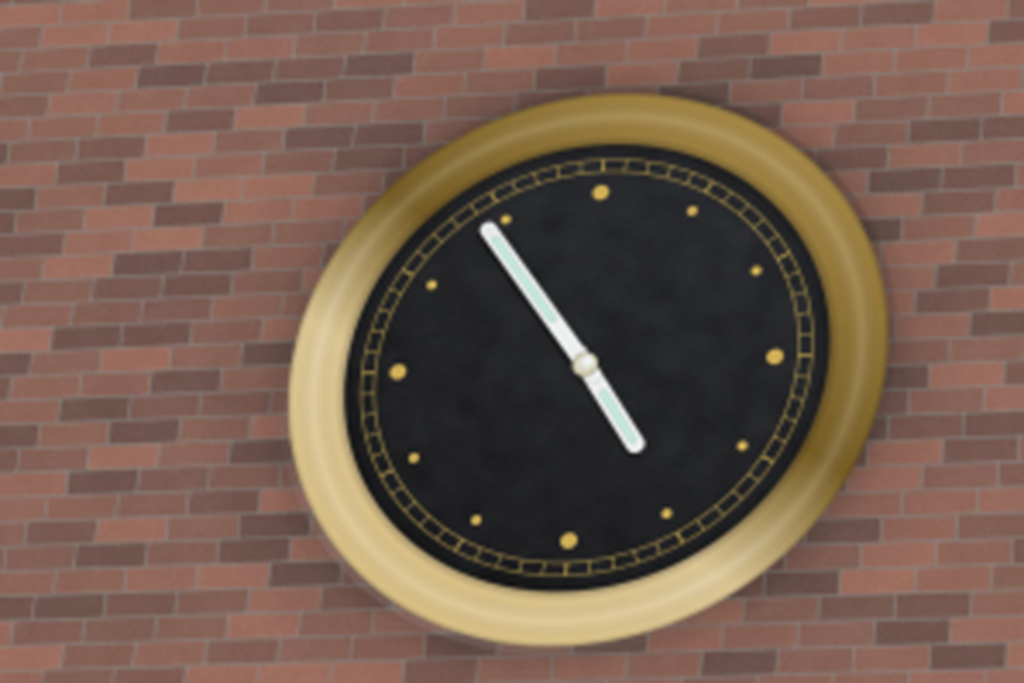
4.54
